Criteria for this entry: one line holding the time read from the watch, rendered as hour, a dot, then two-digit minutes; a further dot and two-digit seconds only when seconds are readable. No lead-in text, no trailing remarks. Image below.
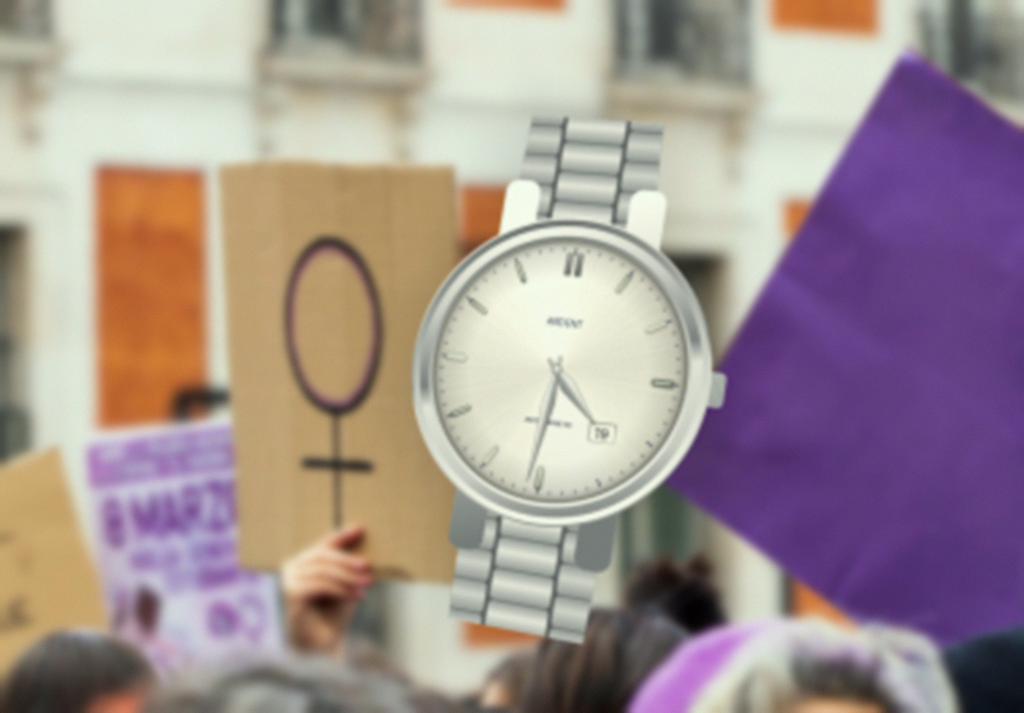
4.31
